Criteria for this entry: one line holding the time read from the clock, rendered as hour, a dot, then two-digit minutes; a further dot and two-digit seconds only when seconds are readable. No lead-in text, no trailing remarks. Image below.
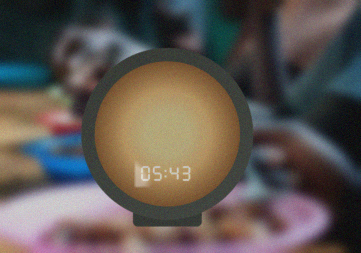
5.43
